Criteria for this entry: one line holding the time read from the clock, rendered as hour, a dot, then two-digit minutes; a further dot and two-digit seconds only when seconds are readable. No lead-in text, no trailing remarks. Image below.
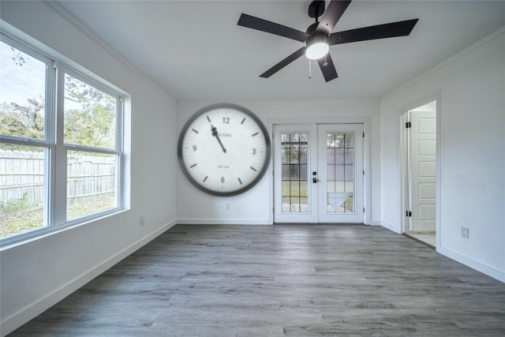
10.55
